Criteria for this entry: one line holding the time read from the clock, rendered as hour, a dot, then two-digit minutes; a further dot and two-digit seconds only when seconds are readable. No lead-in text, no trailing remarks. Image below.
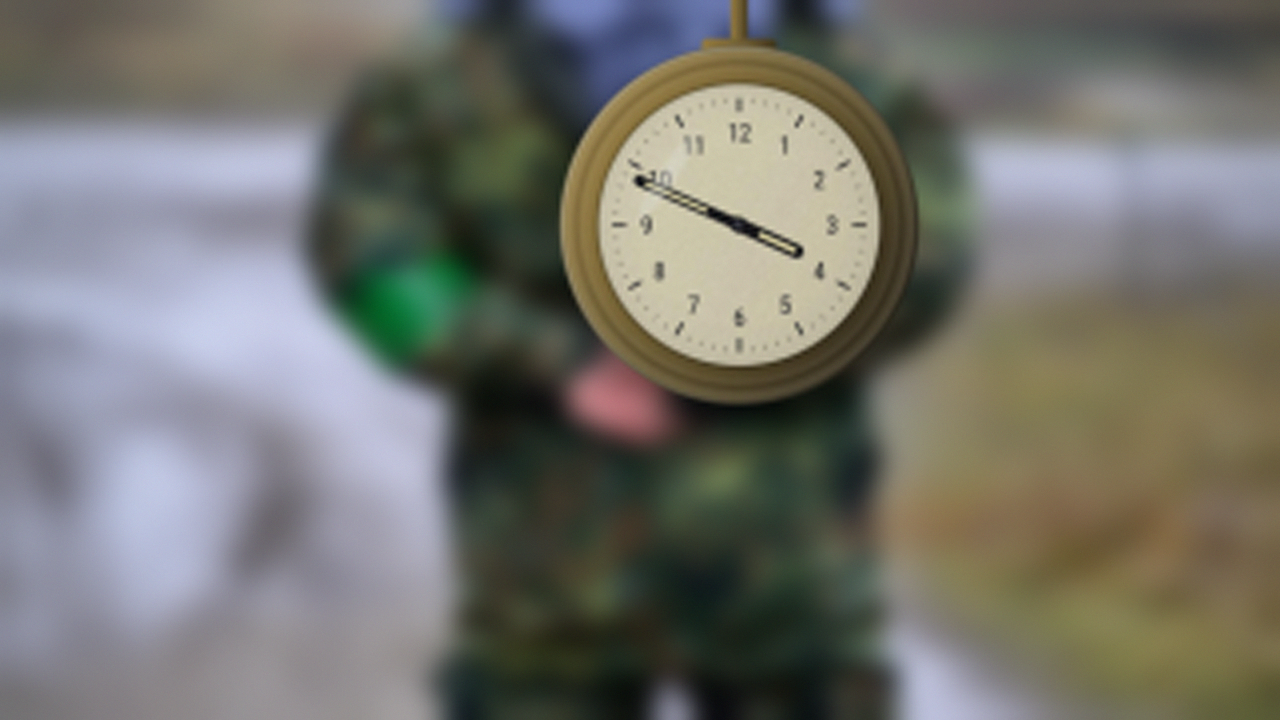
3.49
